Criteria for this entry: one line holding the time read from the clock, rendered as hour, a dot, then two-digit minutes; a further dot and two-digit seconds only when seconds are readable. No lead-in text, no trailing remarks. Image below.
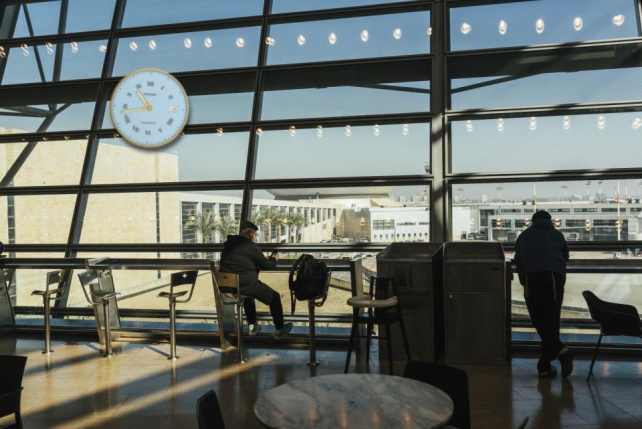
10.43
